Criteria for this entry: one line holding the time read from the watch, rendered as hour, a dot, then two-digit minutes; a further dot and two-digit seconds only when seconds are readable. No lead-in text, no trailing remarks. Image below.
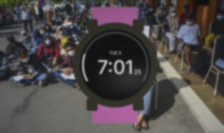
7.01
